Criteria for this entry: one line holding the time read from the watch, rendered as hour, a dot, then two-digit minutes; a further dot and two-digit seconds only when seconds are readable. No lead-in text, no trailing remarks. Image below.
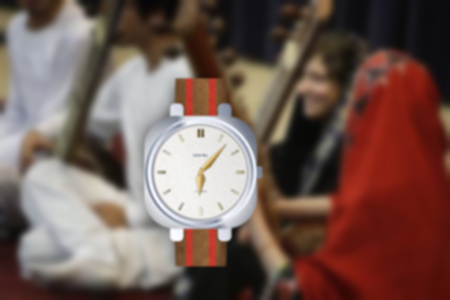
6.07
